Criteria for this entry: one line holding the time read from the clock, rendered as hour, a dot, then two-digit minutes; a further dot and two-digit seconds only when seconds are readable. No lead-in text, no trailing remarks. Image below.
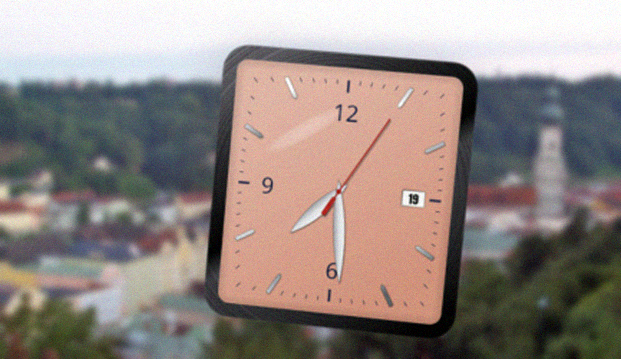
7.29.05
